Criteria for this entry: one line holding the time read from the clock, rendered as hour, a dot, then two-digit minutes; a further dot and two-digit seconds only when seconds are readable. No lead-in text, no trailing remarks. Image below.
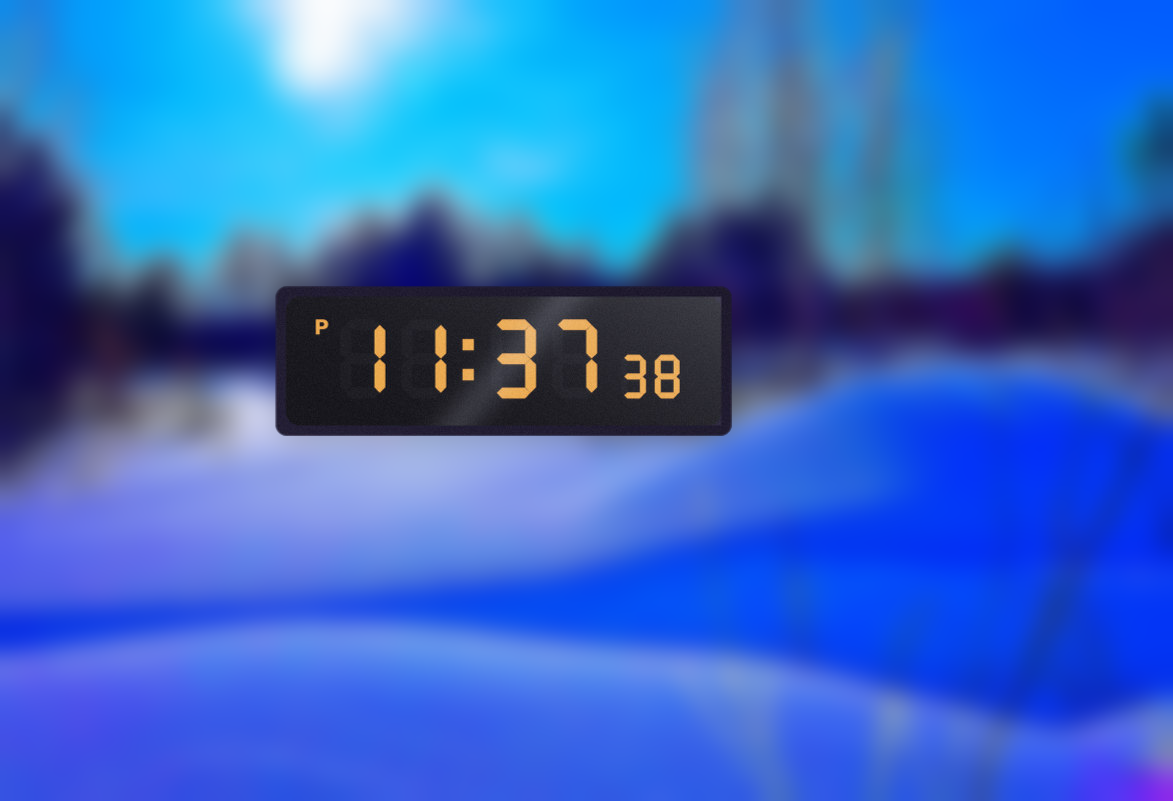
11.37.38
